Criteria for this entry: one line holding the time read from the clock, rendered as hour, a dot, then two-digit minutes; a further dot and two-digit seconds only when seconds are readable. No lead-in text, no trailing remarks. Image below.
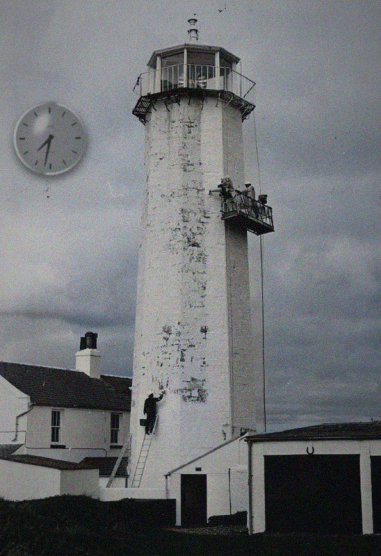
7.32
